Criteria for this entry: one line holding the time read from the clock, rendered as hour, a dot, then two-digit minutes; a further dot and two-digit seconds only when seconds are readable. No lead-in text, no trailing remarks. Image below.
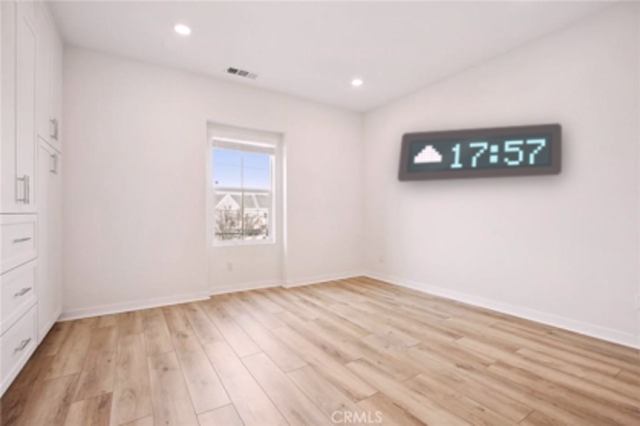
17.57
